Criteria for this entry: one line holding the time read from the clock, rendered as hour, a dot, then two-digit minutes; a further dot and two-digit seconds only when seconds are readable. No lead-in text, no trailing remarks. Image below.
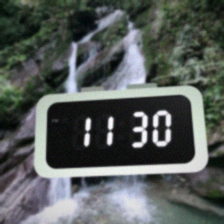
11.30
